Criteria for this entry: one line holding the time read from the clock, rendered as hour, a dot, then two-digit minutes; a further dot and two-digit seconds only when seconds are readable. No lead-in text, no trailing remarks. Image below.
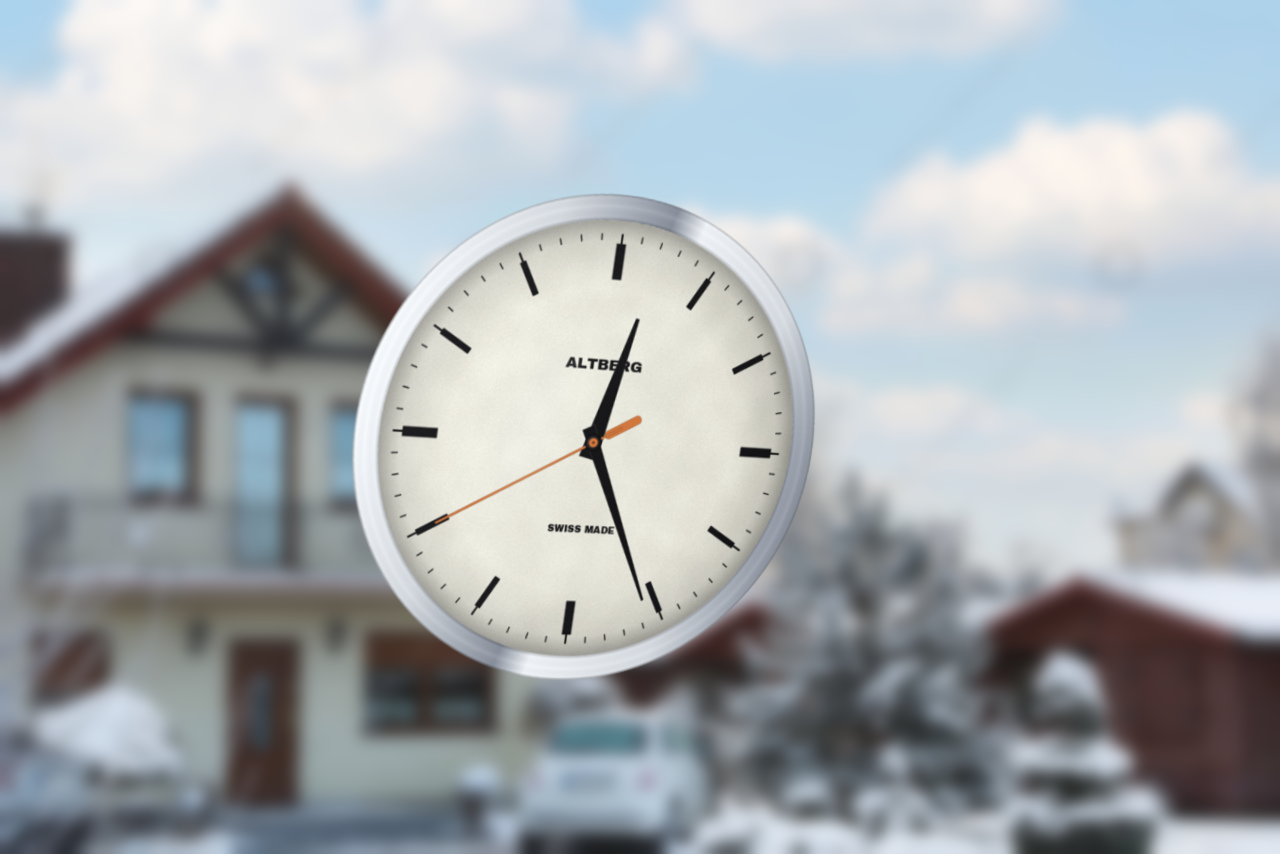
12.25.40
